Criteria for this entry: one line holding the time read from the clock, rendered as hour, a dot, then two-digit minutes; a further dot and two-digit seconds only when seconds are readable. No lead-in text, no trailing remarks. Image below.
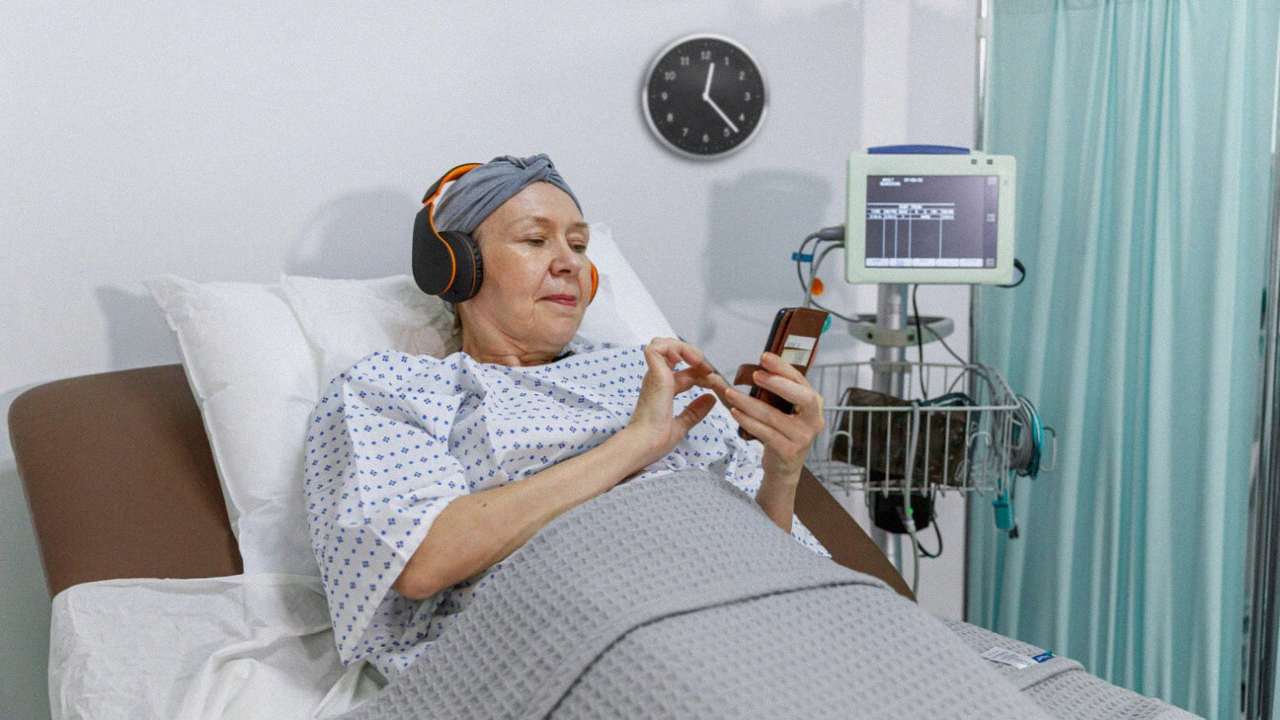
12.23
